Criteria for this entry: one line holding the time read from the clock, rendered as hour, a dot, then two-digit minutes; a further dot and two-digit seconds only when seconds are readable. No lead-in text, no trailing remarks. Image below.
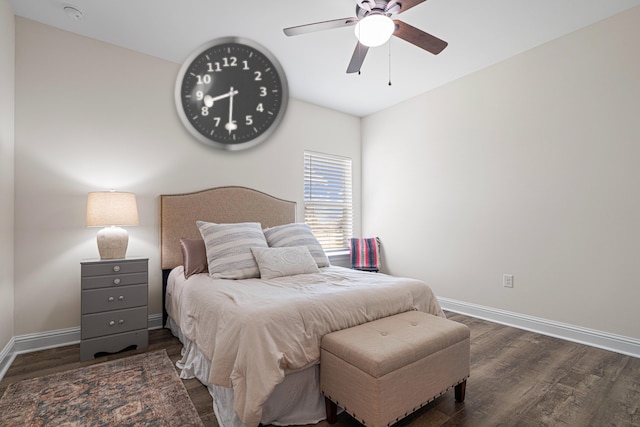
8.31
